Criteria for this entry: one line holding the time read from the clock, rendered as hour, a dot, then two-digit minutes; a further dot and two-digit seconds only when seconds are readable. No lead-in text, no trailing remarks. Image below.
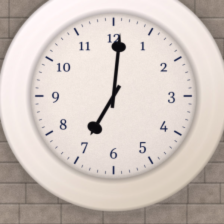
7.01
